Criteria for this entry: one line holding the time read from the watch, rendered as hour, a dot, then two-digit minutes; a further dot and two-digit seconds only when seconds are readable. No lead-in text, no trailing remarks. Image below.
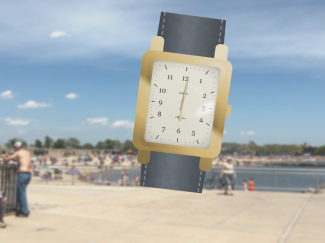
6.01
